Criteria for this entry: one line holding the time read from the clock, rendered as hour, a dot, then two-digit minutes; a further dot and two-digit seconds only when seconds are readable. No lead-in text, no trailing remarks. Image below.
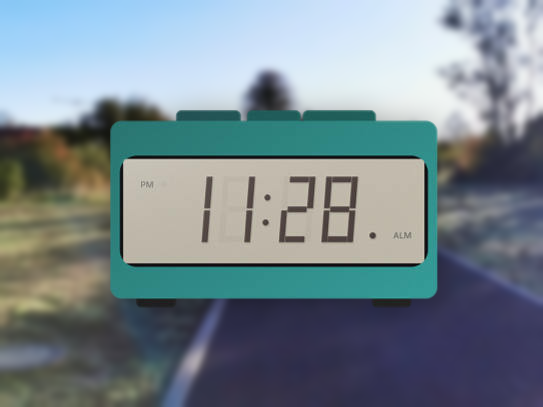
11.28
